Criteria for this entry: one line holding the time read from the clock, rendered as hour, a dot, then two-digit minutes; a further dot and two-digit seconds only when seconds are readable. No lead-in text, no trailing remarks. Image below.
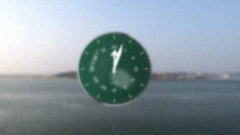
12.03
